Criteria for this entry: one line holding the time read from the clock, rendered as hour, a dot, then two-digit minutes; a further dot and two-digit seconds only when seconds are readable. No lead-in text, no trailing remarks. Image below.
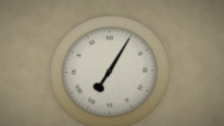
7.05
